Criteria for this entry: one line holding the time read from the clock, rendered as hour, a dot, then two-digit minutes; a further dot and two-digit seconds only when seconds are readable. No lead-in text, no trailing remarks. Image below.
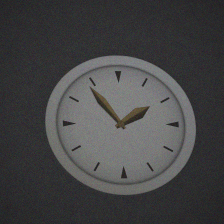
1.54
